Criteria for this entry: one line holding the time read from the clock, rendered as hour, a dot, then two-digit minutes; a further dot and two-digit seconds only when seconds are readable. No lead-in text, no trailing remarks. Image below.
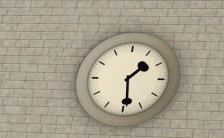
1.29
